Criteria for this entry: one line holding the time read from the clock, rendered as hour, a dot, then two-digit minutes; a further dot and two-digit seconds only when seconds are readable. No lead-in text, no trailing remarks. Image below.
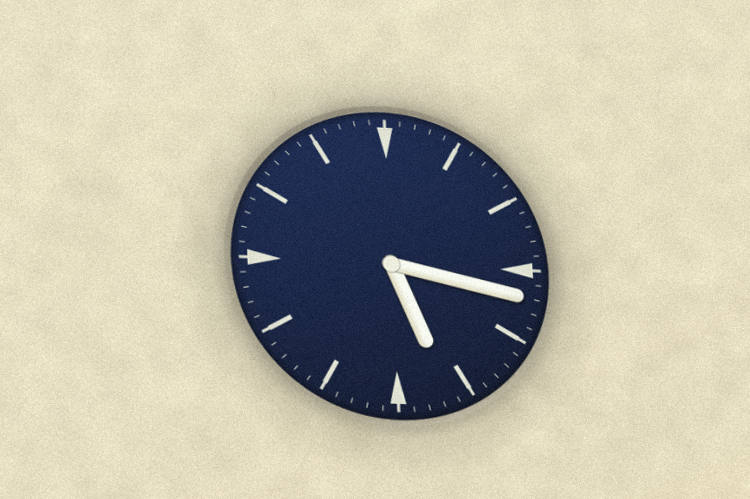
5.17
